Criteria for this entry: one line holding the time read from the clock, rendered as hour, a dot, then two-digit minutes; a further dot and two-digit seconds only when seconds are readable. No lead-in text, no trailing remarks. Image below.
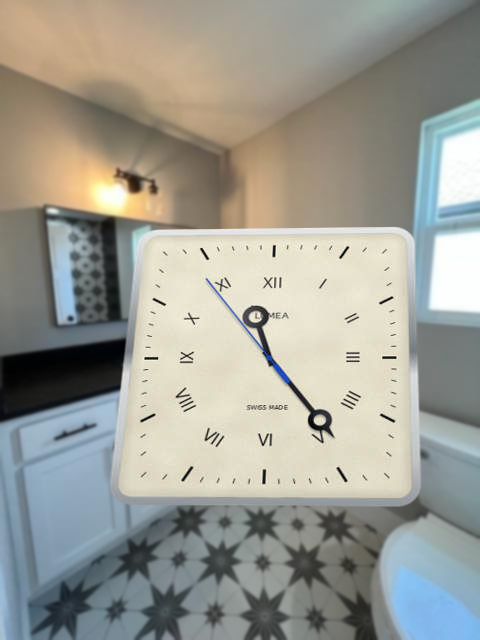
11.23.54
